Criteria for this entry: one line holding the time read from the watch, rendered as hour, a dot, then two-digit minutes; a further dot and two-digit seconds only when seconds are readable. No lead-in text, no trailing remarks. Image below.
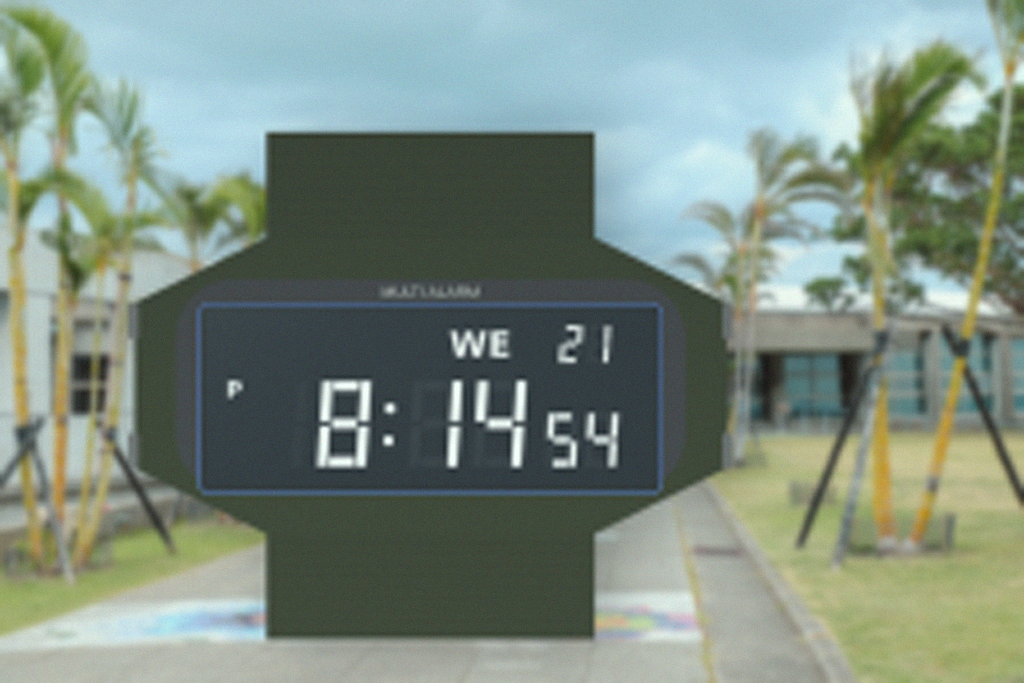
8.14.54
